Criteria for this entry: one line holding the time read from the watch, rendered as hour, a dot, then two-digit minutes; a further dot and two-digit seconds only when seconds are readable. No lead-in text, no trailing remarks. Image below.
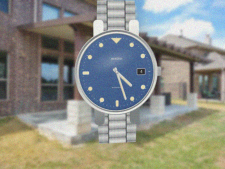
4.27
